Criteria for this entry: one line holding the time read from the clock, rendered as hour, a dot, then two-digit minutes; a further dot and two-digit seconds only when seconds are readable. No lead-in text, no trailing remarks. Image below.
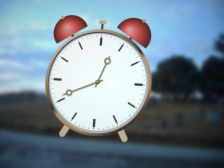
12.41
